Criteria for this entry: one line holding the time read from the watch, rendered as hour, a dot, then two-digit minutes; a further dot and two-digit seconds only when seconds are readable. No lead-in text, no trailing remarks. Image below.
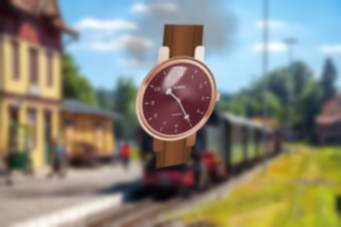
10.25
